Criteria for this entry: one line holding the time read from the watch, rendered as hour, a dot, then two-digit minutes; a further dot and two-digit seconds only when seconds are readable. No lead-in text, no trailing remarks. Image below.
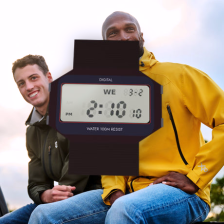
2.10.10
